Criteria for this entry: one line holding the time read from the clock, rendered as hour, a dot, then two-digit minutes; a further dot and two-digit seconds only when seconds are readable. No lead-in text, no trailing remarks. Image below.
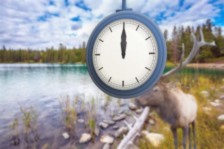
12.00
